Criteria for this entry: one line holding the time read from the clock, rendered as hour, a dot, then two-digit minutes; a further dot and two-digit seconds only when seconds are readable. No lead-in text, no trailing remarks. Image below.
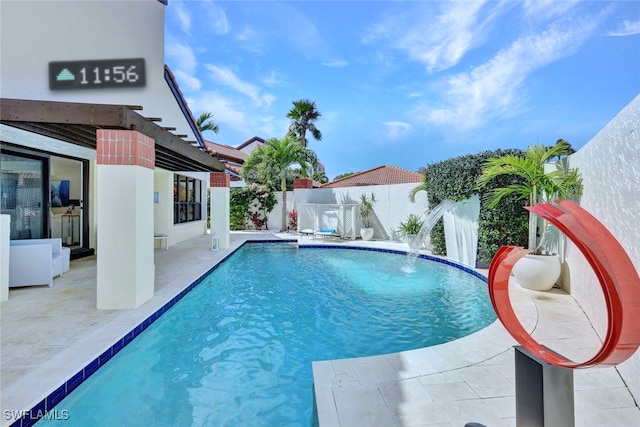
11.56
